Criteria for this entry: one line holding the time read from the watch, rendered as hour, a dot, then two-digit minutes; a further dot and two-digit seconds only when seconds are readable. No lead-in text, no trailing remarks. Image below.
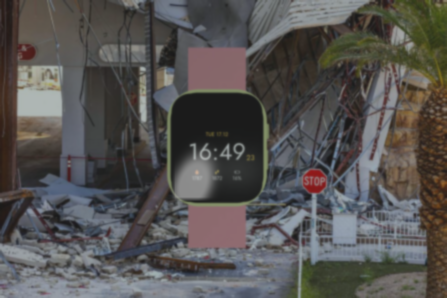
16.49
